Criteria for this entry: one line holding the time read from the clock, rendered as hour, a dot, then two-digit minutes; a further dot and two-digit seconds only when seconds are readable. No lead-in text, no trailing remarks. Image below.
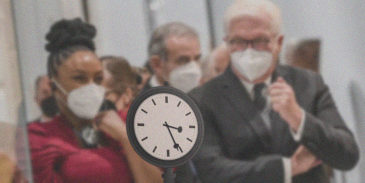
3.26
